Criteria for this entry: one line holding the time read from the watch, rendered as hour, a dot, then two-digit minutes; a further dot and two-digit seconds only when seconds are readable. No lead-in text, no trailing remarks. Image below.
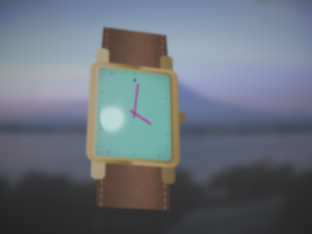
4.01
